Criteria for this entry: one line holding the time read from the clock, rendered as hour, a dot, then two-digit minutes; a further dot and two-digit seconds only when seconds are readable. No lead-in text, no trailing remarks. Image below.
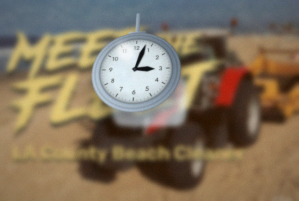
3.03
